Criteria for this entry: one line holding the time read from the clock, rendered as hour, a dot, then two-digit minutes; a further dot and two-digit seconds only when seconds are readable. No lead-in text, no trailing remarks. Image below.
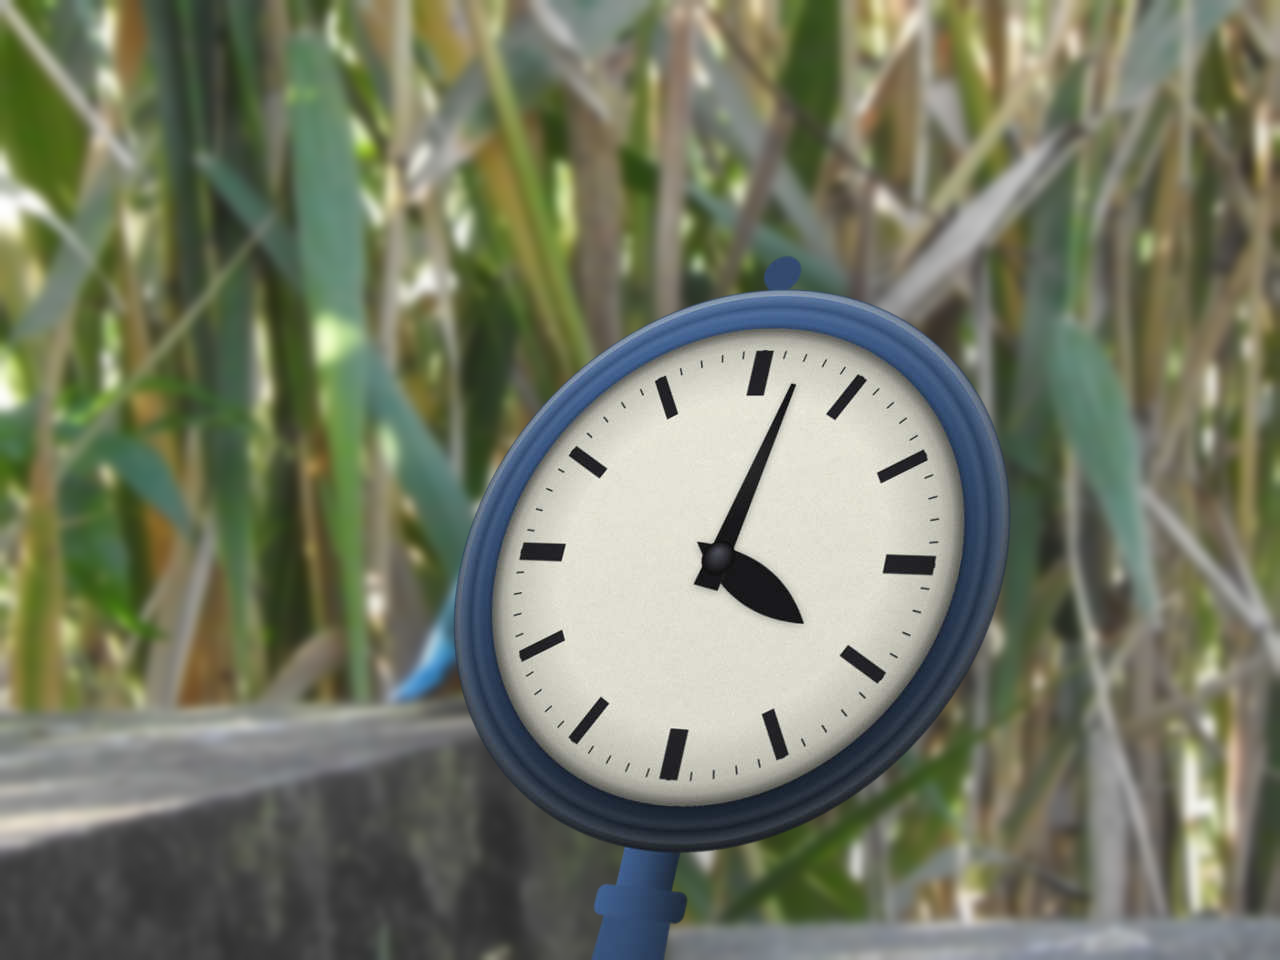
4.02
